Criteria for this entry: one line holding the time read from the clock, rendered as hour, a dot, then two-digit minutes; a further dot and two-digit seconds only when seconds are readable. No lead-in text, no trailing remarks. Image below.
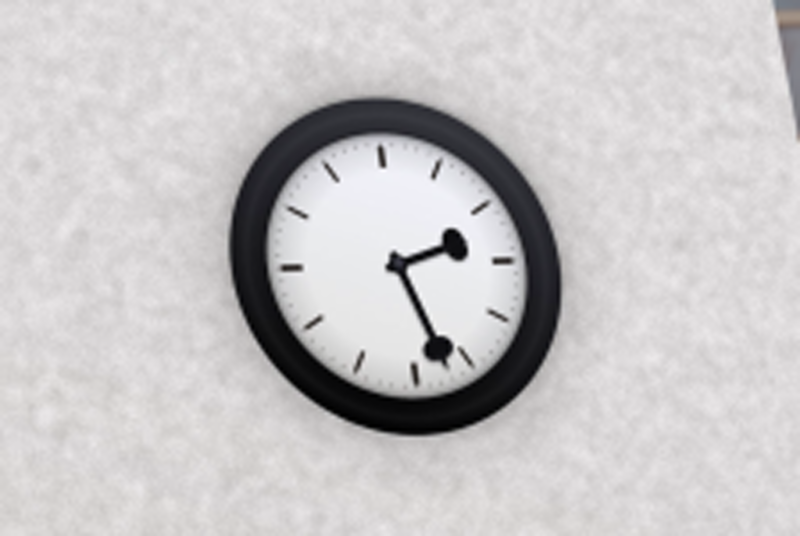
2.27
